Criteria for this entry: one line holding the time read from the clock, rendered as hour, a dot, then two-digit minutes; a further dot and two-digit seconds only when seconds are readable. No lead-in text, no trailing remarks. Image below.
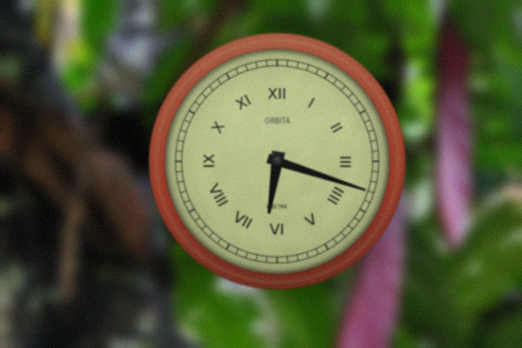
6.18
